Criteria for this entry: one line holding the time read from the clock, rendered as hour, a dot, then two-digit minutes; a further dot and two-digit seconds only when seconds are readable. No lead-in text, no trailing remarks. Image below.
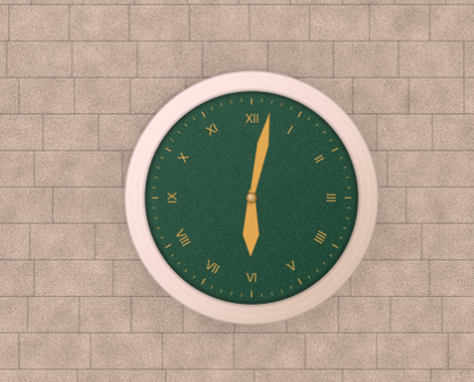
6.02
